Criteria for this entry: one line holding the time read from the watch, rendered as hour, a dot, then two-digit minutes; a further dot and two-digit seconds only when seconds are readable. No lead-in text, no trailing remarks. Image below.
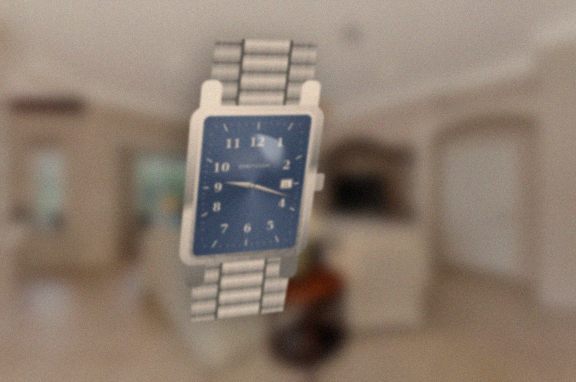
9.18
